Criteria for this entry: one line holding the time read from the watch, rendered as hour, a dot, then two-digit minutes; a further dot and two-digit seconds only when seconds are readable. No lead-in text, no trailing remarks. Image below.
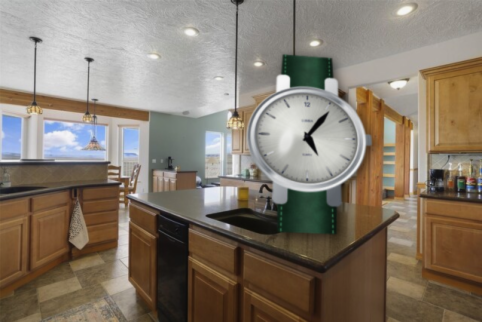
5.06
